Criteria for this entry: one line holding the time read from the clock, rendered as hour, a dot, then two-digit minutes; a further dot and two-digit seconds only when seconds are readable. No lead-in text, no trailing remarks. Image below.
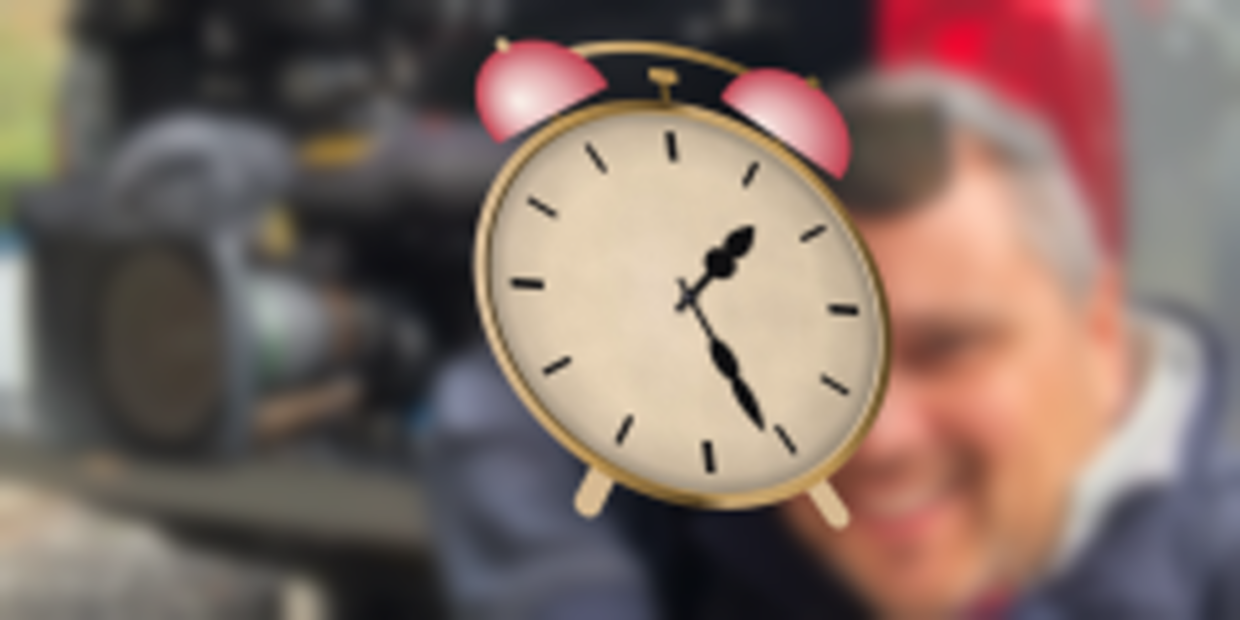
1.26
